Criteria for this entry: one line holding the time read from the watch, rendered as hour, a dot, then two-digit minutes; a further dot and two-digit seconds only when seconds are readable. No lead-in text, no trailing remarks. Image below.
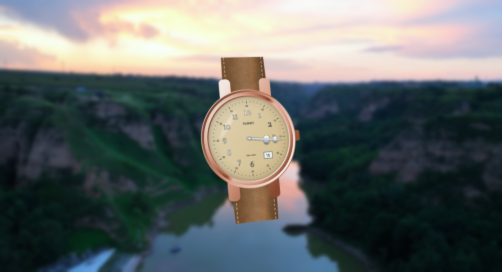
3.16
